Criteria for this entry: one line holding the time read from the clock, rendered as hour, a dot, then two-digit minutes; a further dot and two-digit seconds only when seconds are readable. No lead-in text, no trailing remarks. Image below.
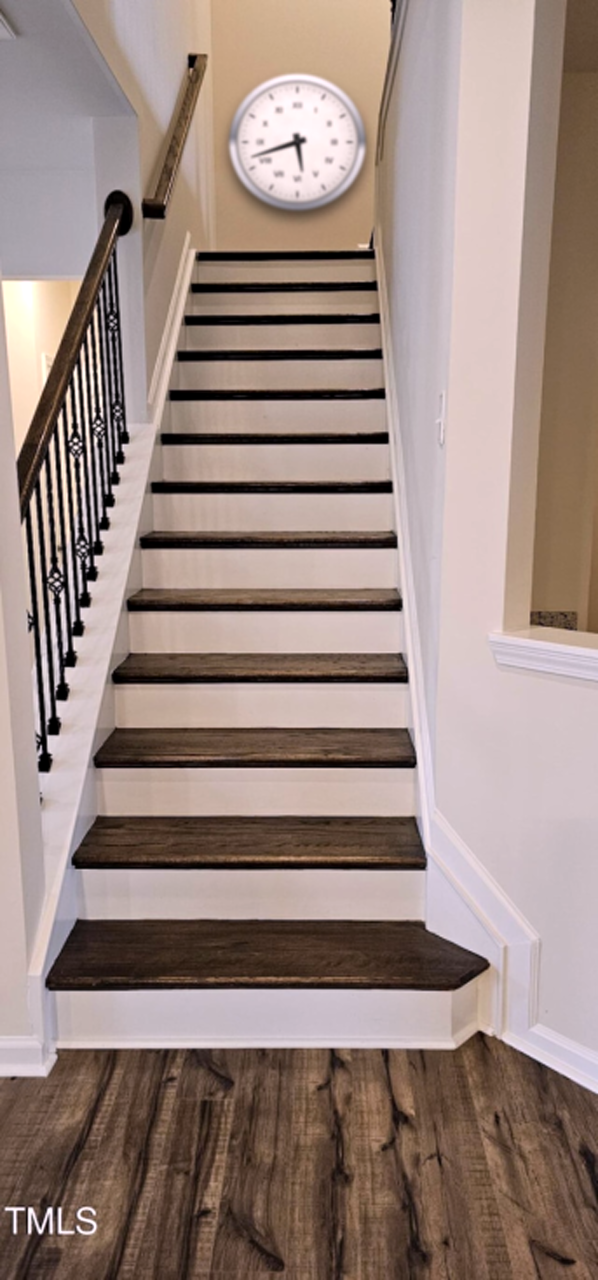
5.42
